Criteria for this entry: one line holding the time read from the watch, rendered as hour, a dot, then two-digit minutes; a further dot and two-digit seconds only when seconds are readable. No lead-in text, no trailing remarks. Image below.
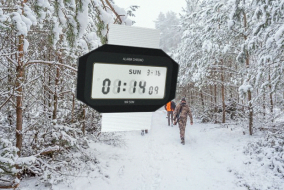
1.14.09
